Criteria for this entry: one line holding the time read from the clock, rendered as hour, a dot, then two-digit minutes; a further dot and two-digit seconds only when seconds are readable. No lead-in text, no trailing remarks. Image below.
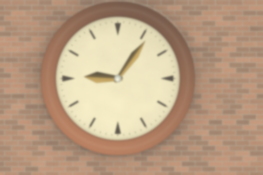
9.06
